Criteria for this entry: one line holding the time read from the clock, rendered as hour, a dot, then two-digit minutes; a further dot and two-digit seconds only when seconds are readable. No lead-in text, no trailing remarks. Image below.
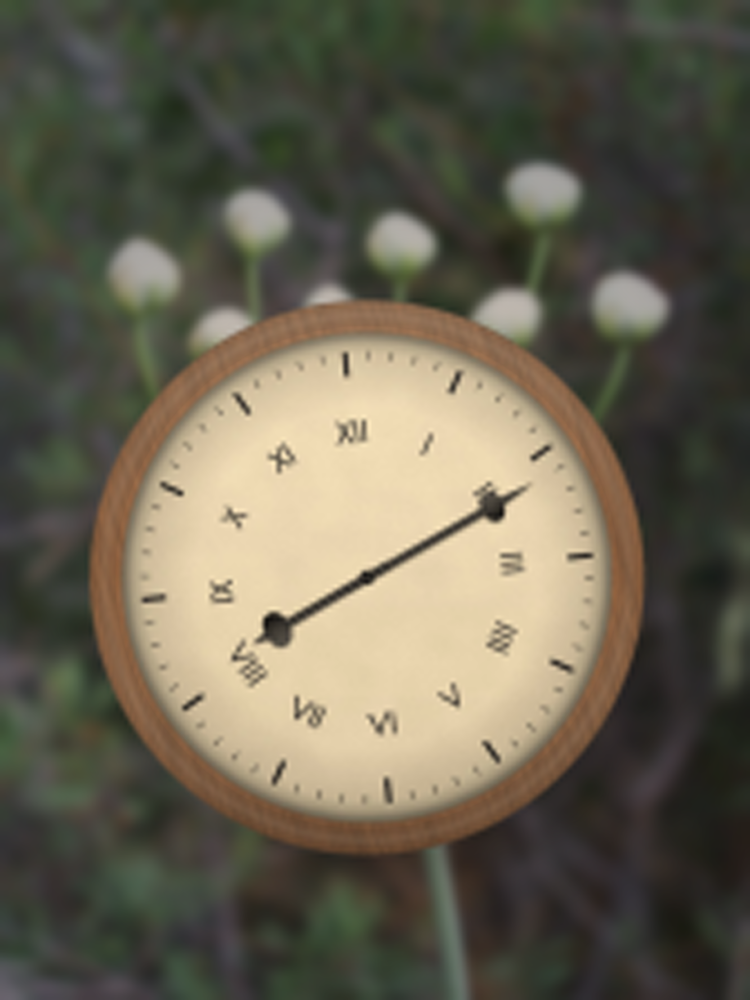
8.11
